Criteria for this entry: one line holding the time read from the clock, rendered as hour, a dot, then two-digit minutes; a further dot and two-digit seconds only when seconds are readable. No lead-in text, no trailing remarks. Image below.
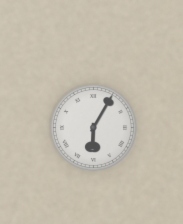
6.05
